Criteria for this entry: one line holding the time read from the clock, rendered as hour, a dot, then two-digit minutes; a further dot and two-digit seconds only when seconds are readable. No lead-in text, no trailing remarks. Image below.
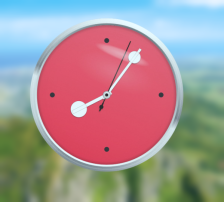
8.06.04
